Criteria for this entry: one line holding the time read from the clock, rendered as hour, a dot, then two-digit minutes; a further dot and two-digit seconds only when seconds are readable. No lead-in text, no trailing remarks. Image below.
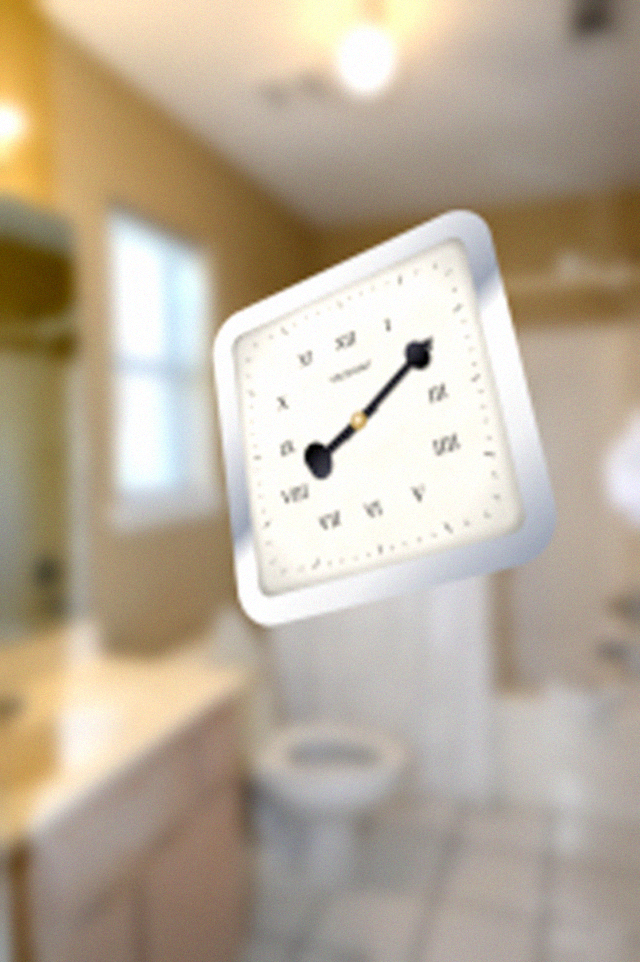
8.10
